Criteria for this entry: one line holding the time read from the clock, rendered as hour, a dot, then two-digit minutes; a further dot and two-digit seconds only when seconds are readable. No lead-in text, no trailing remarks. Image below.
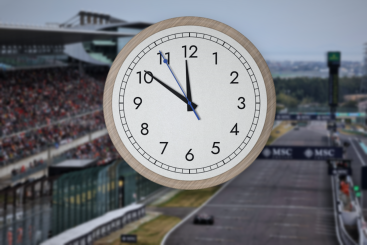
11.50.55
